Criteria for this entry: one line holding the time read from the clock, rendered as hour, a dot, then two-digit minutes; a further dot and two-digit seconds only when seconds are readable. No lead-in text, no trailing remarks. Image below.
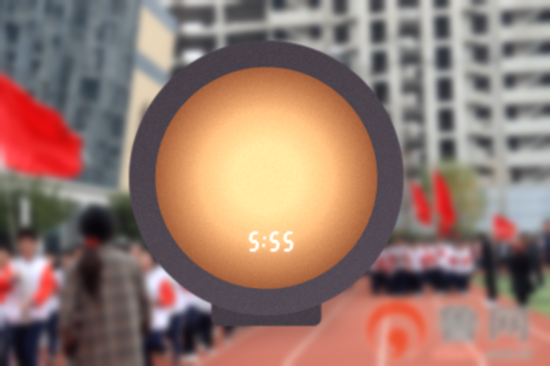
5.55
